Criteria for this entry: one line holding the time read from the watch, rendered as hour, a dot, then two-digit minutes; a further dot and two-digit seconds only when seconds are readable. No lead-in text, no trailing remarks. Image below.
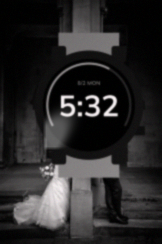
5.32
